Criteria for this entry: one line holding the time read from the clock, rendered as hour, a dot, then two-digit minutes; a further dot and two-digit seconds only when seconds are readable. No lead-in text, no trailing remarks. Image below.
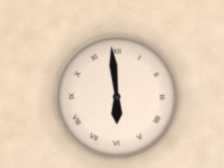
5.59
